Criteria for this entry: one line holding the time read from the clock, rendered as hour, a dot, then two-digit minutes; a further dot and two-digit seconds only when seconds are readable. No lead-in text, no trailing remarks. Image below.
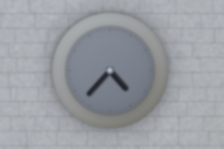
4.37
